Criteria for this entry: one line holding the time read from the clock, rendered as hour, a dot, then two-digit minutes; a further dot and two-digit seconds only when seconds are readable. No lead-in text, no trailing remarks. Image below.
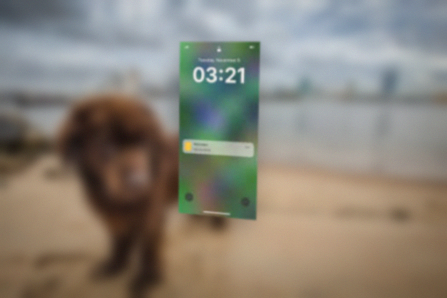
3.21
